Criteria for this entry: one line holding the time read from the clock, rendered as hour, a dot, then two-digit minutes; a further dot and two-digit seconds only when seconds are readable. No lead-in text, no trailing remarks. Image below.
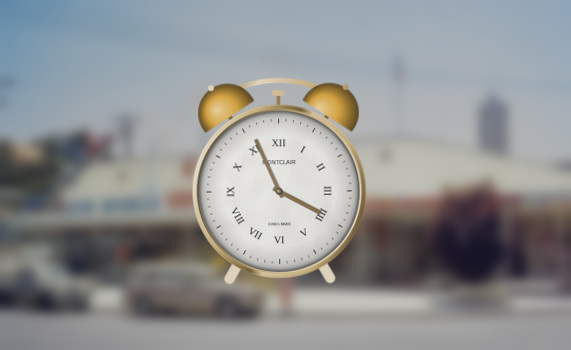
3.56
